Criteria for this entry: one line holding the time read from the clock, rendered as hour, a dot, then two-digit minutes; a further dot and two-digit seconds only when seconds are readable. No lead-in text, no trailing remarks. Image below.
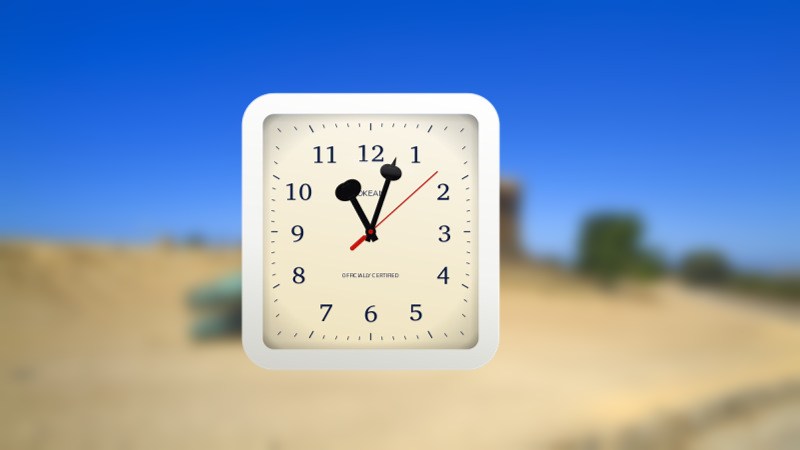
11.03.08
